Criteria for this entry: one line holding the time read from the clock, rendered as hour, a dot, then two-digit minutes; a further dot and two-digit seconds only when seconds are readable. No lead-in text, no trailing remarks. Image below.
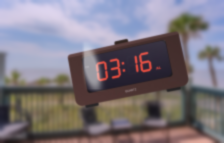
3.16
